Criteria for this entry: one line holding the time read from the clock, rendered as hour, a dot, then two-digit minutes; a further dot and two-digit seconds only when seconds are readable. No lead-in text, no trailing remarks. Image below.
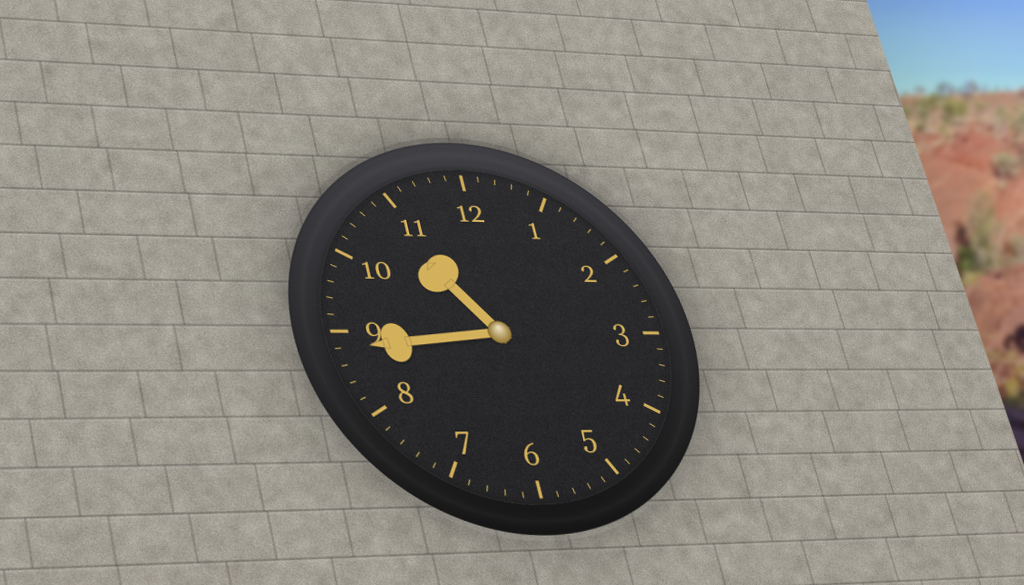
10.44
